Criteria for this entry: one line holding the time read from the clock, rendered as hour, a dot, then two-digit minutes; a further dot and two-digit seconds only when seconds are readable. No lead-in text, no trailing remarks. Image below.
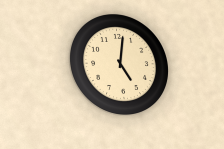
5.02
